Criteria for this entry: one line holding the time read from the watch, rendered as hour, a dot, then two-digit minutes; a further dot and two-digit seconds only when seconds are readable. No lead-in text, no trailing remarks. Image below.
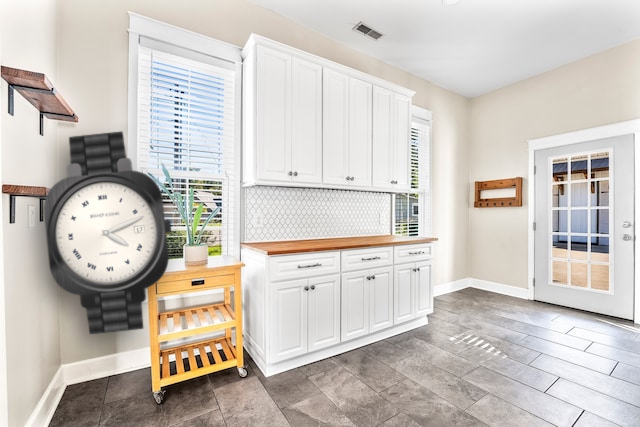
4.12
